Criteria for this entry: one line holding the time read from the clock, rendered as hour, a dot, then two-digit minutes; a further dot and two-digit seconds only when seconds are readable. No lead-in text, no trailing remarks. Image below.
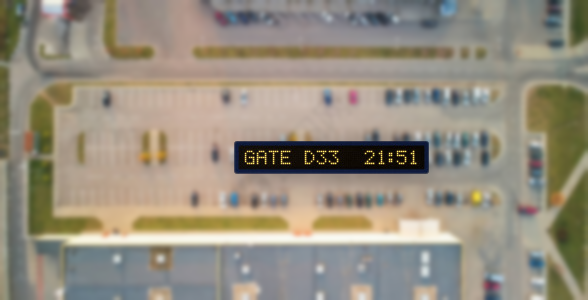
21.51
